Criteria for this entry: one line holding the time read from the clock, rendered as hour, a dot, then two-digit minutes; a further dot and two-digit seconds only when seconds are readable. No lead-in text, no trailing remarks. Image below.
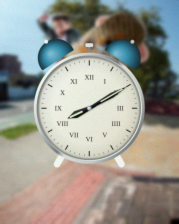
8.10
